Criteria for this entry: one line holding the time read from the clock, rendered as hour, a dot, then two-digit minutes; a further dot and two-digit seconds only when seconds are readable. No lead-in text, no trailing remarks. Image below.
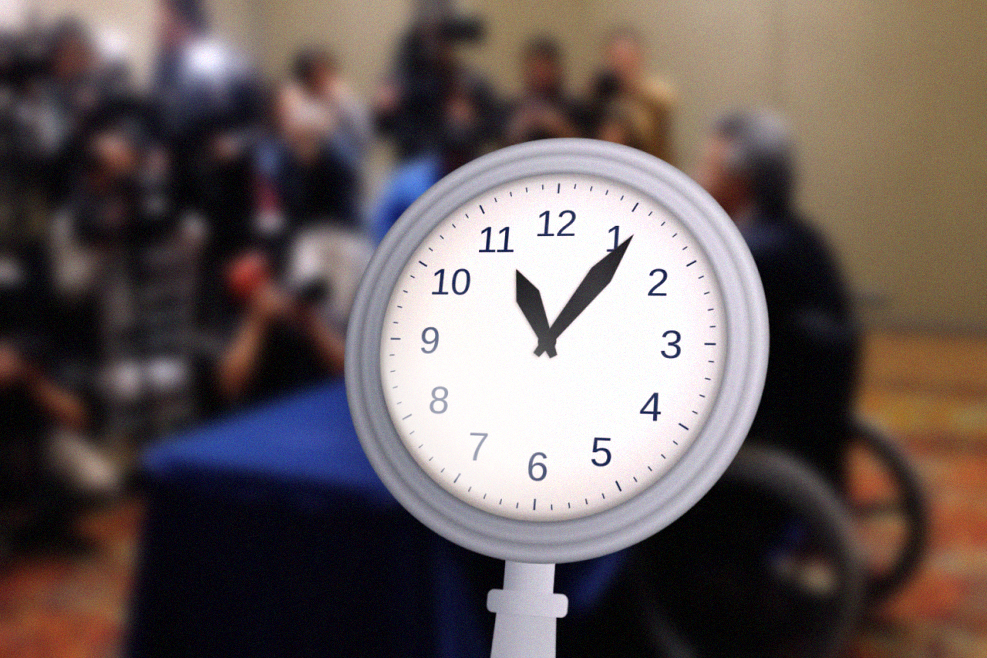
11.06
